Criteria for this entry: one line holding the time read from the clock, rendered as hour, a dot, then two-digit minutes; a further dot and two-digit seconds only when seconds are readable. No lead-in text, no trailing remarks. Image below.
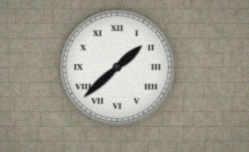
1.38
